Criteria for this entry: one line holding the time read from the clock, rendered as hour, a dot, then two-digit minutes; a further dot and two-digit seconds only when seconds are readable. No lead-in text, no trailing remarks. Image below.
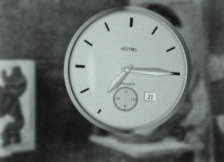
7.15
